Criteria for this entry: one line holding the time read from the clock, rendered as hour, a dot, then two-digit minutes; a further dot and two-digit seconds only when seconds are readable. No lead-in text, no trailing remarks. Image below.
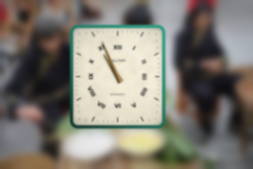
10.56
